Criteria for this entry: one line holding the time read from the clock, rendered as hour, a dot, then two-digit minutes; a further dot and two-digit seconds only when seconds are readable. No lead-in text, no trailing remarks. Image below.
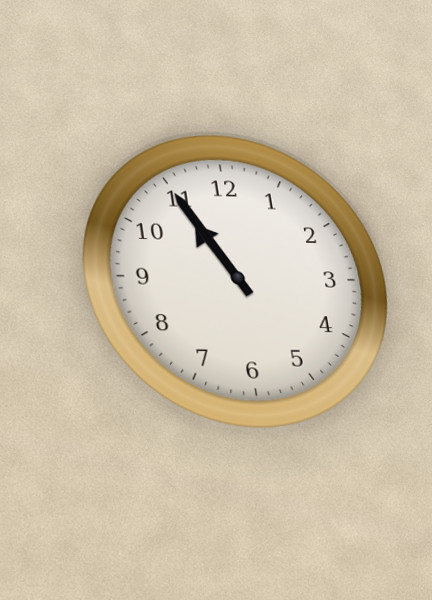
10.55
